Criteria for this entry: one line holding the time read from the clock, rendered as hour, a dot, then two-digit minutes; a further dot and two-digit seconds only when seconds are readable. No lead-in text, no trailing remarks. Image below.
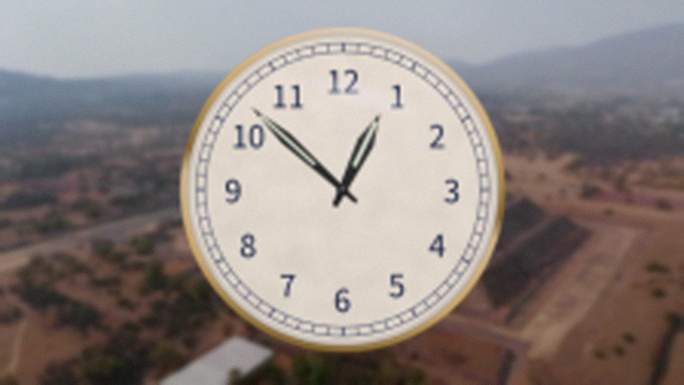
12.52
